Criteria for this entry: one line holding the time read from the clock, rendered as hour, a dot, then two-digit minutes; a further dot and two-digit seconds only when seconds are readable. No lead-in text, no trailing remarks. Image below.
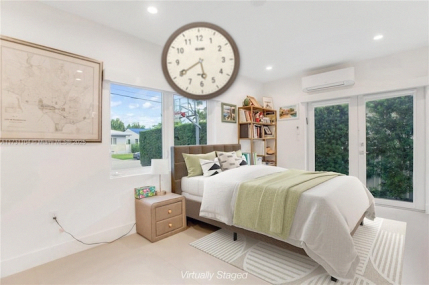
5.40
